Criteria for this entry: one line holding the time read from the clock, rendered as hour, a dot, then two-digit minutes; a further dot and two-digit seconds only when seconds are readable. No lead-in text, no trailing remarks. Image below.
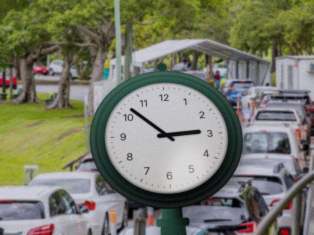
2.52
